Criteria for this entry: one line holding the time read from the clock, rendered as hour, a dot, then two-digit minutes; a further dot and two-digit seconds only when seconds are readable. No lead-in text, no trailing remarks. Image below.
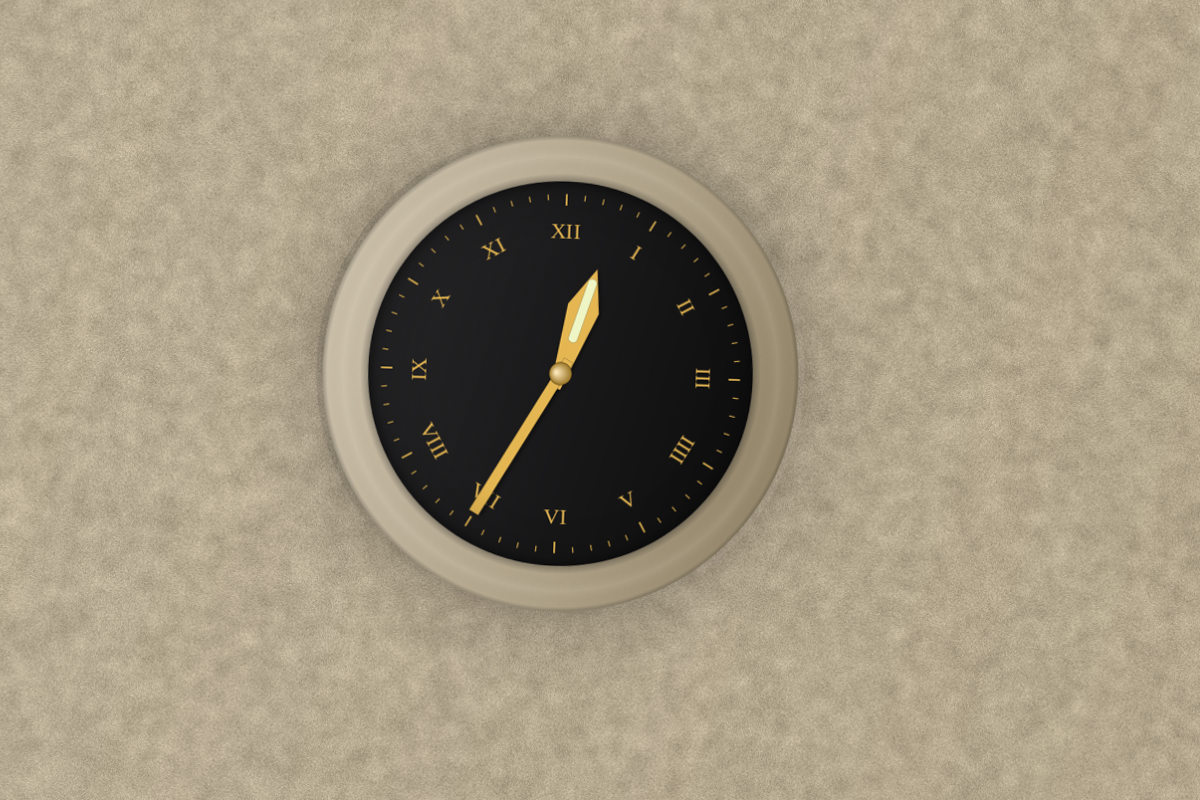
12.35
